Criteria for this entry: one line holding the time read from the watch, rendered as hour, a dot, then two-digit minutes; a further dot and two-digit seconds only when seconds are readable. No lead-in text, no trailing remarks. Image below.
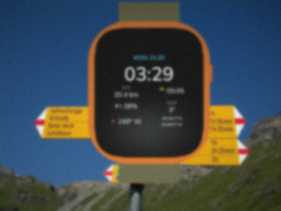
3.29
